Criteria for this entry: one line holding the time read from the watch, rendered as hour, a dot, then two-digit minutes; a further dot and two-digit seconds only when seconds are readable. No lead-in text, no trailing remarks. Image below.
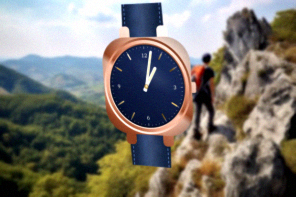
1.02
